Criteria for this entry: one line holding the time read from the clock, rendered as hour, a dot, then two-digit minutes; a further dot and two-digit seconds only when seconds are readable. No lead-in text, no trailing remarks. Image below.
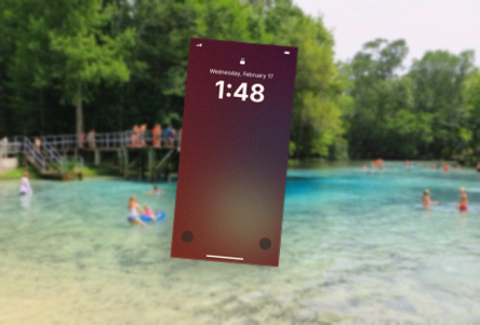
1.48
